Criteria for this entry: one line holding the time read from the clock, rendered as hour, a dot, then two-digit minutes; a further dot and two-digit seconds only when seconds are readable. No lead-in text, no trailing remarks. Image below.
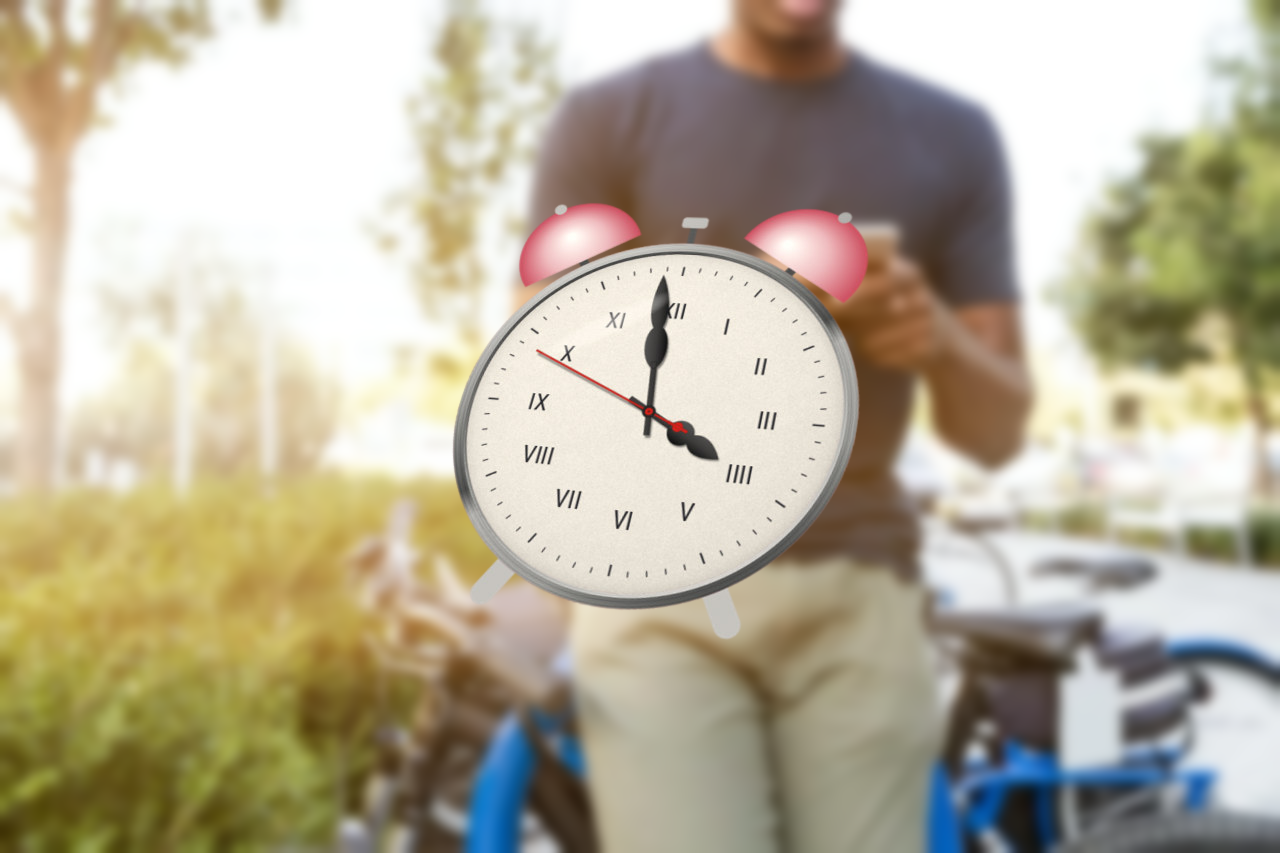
3.58.49
